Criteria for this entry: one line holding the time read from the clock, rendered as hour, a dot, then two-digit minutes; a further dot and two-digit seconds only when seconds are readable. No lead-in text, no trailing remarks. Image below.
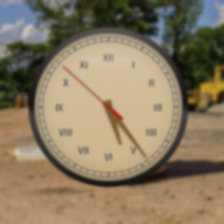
5.23.52
